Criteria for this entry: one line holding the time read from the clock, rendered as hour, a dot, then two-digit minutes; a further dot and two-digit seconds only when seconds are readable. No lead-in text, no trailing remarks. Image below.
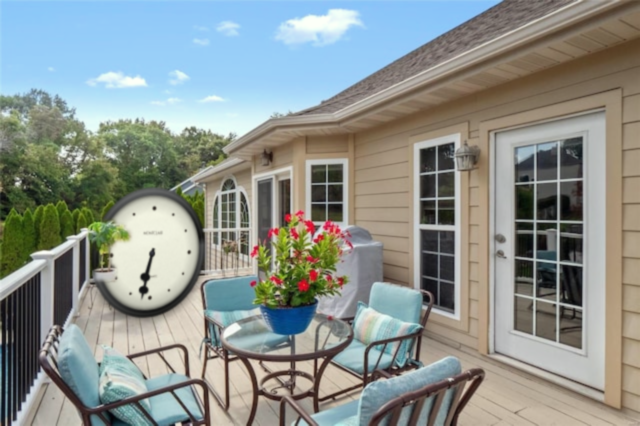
6.32
